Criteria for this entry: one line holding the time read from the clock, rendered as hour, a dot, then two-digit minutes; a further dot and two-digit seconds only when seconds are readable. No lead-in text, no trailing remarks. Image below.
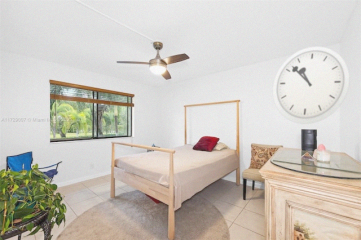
10.52
